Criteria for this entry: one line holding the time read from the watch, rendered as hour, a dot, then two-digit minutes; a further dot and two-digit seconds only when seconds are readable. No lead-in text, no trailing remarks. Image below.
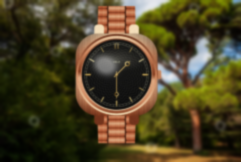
1.30
